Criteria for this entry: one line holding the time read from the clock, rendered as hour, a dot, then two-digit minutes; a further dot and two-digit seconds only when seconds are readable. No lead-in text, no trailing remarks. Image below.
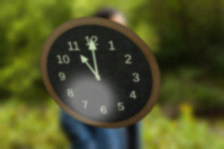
11.00
